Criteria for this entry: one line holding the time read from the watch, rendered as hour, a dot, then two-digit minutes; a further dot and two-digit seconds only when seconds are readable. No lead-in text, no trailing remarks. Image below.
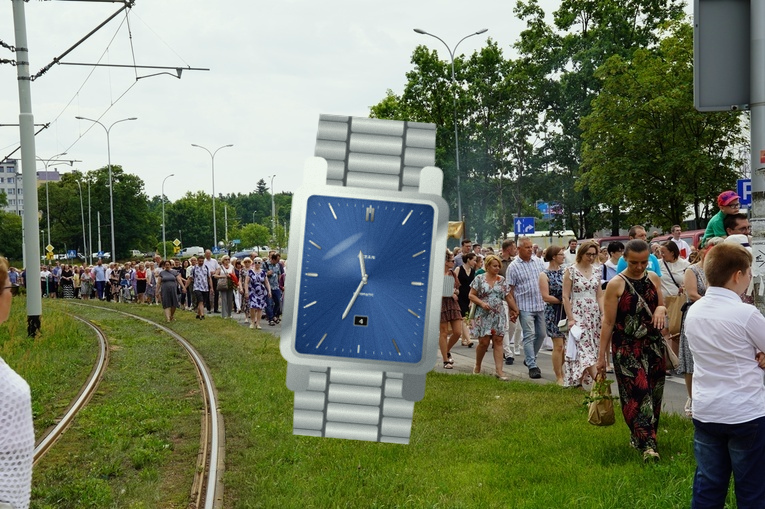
11.34
